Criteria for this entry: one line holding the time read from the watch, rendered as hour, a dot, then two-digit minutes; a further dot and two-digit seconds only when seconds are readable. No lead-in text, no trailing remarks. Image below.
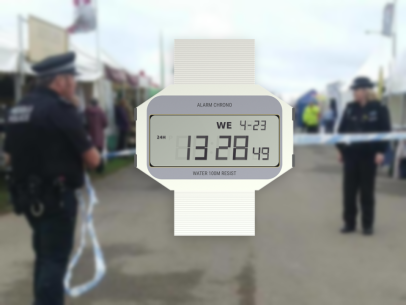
13.28.49
